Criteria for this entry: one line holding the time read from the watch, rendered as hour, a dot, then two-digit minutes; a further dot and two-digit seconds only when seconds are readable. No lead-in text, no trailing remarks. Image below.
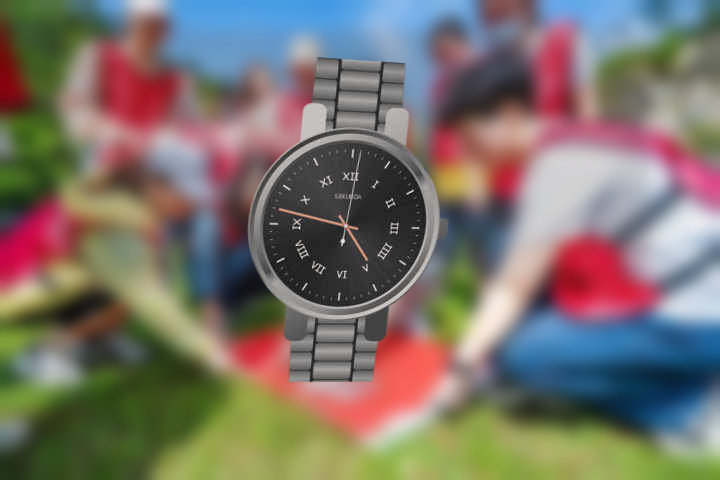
4.47.01
